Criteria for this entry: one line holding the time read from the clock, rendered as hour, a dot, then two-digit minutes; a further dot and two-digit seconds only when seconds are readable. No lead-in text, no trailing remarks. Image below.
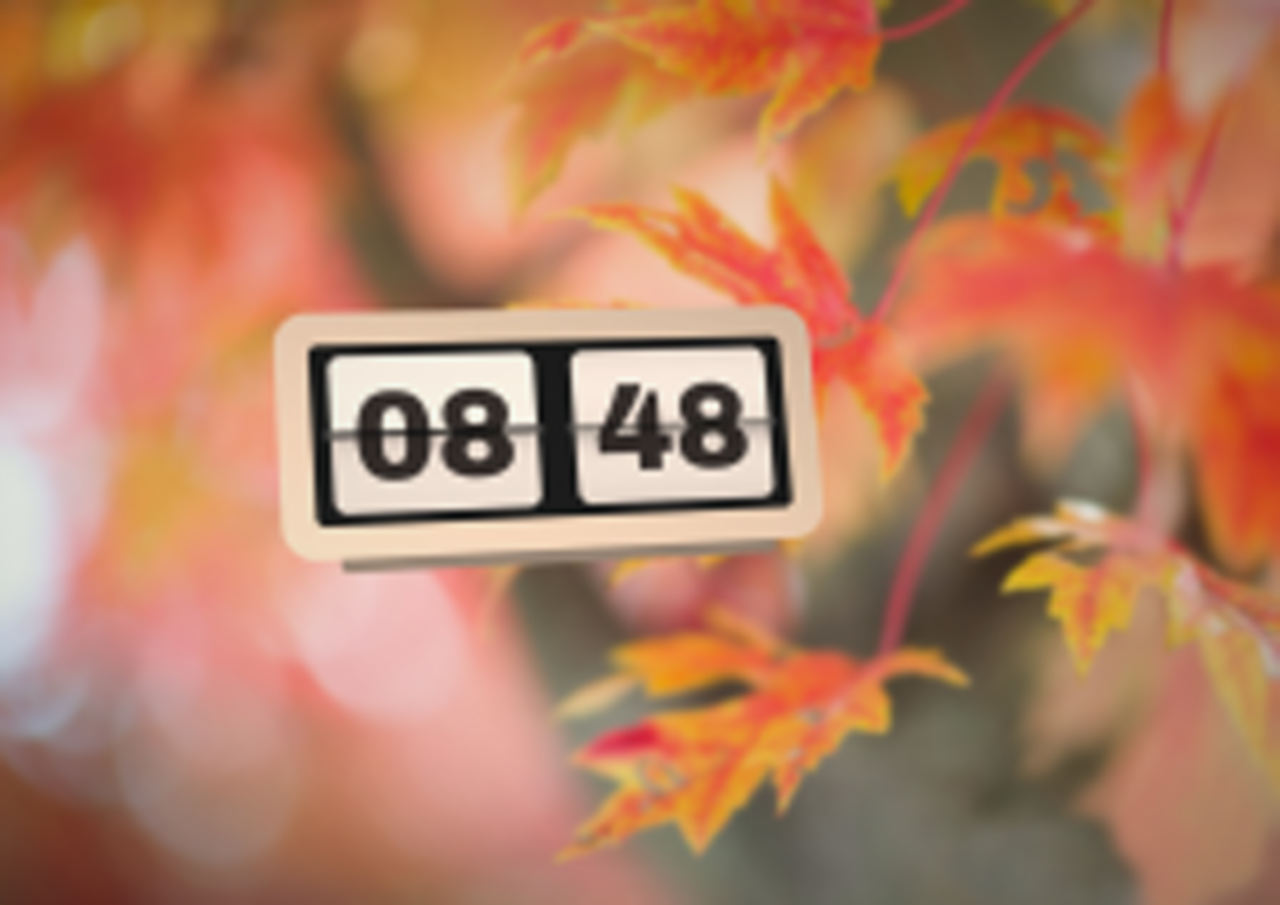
8.48
